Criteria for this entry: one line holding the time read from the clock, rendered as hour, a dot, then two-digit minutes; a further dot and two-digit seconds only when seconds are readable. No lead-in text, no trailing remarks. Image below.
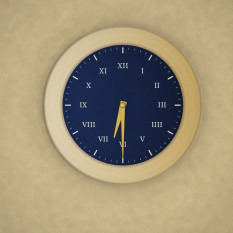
6.30
